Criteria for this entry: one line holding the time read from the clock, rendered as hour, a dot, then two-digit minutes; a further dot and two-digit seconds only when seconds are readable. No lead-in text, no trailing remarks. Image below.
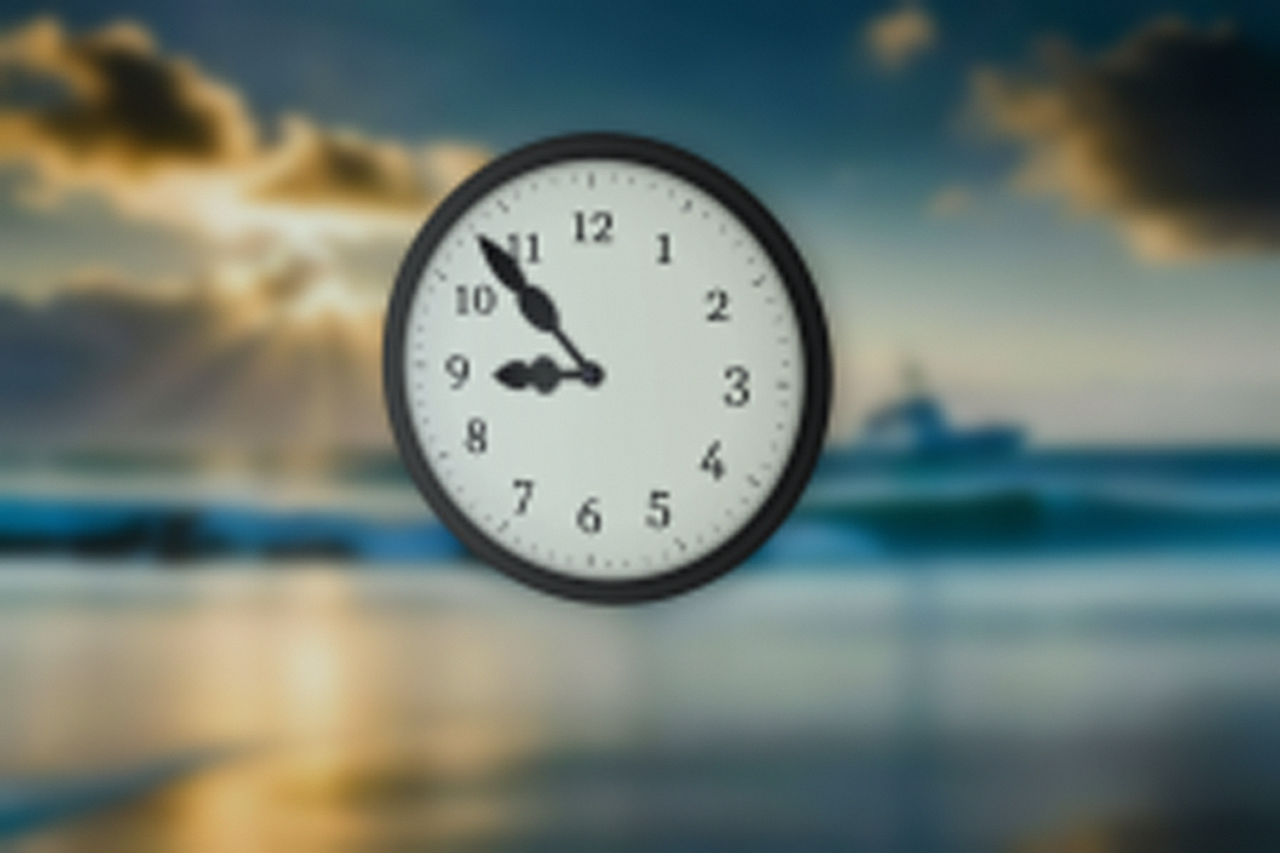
8.53
